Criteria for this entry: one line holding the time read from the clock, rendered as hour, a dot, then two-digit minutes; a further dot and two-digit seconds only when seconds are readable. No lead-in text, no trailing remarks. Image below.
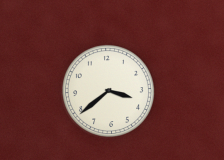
3.39
